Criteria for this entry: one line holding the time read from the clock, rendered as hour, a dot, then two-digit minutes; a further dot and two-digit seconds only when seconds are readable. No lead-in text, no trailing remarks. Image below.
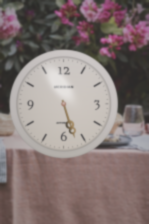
5.27
